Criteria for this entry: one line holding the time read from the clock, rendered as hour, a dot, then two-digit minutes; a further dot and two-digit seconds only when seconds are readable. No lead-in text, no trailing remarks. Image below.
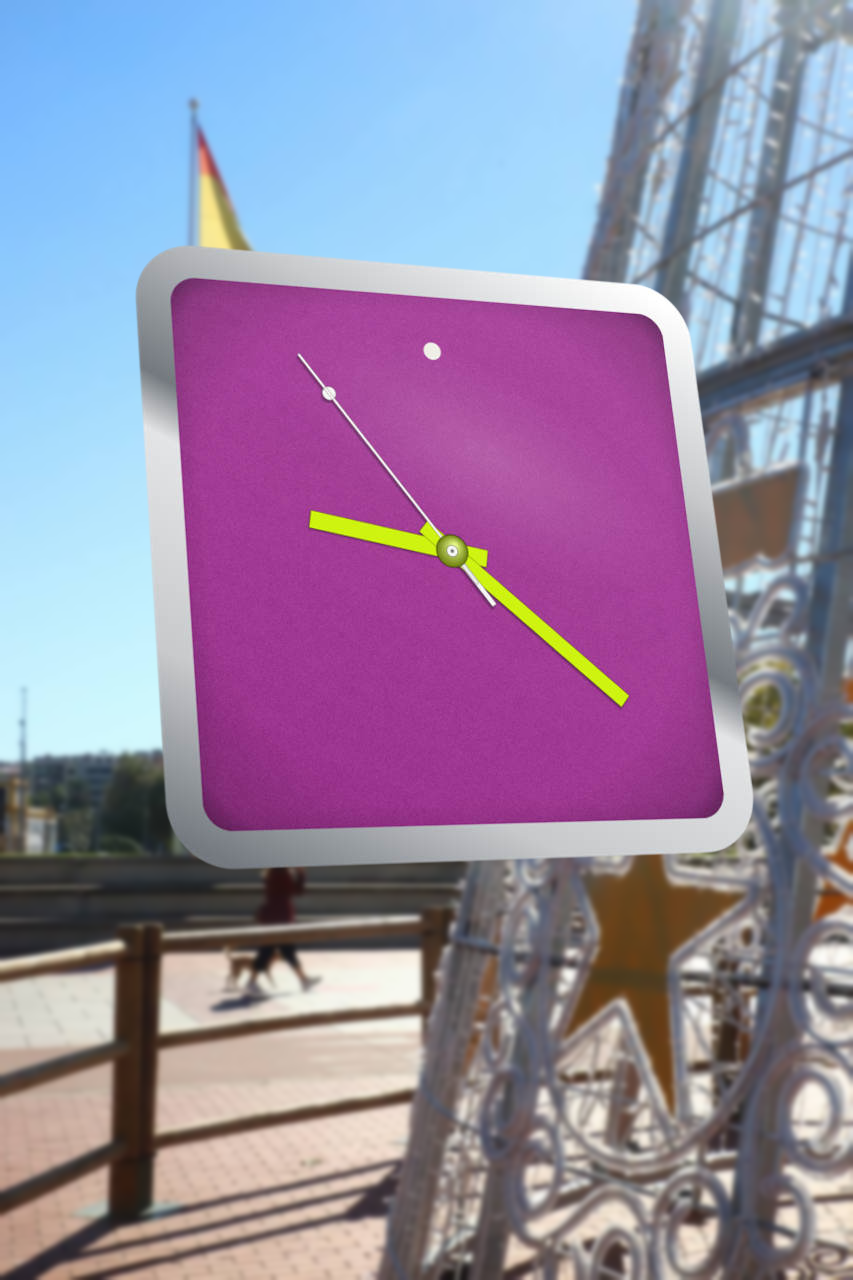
9.21.54
